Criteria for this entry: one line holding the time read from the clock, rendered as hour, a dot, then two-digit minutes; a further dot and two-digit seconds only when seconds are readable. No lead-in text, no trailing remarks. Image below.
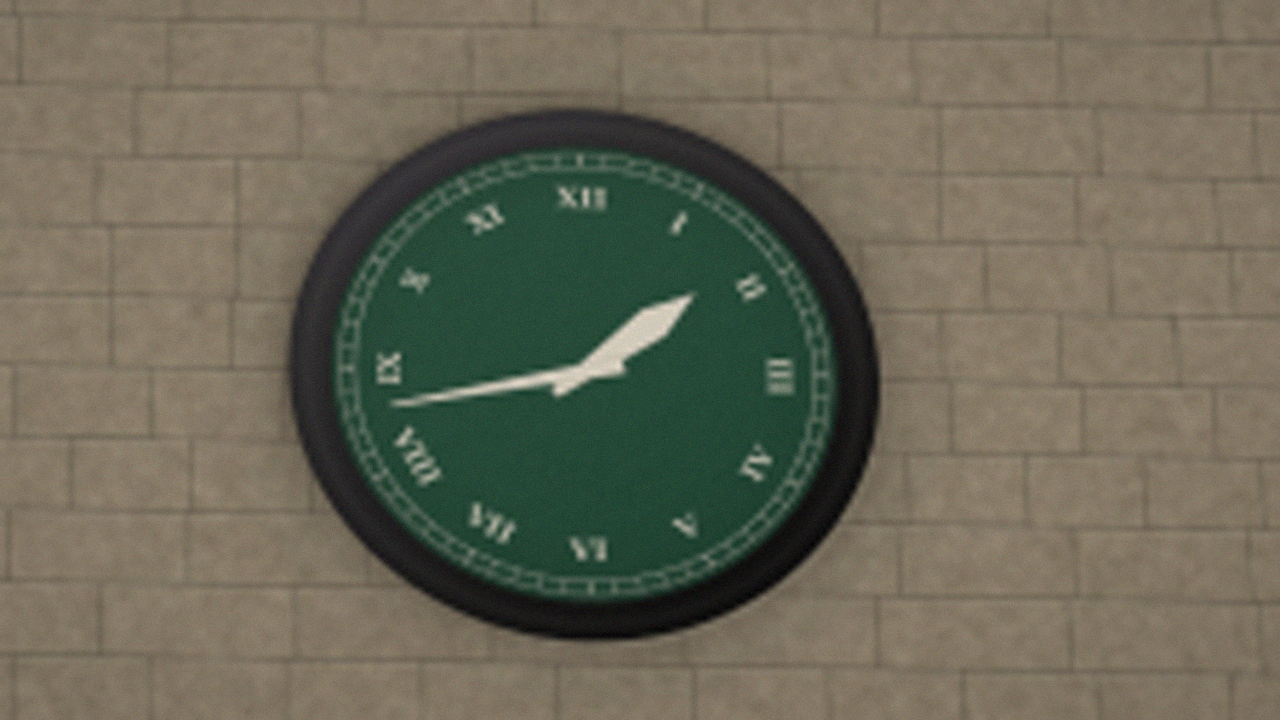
1.43
